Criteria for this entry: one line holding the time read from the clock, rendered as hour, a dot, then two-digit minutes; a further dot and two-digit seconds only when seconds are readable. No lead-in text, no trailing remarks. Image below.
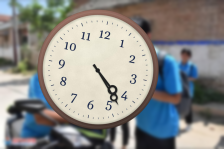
4.23
